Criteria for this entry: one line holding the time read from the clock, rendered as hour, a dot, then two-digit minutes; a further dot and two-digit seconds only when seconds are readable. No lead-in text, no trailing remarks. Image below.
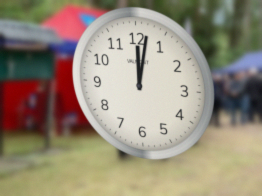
12.02
